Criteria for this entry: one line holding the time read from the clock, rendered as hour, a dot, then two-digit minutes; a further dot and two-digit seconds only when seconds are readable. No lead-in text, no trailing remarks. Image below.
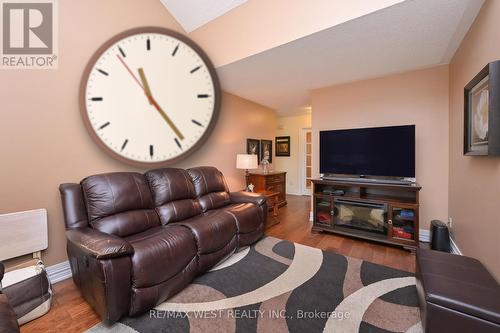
11.23.54
